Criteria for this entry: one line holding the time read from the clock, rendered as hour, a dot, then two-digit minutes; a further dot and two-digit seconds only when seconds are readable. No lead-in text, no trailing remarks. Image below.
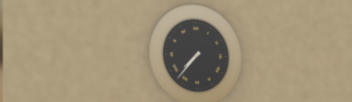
7.37
